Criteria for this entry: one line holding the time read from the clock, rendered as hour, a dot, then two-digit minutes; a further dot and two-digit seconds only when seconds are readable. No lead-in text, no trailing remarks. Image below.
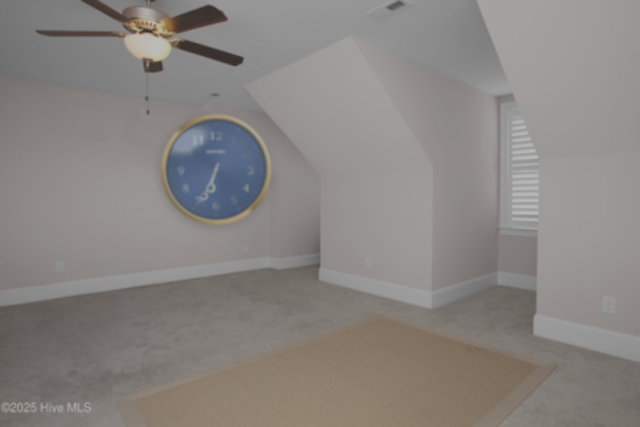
6.34
